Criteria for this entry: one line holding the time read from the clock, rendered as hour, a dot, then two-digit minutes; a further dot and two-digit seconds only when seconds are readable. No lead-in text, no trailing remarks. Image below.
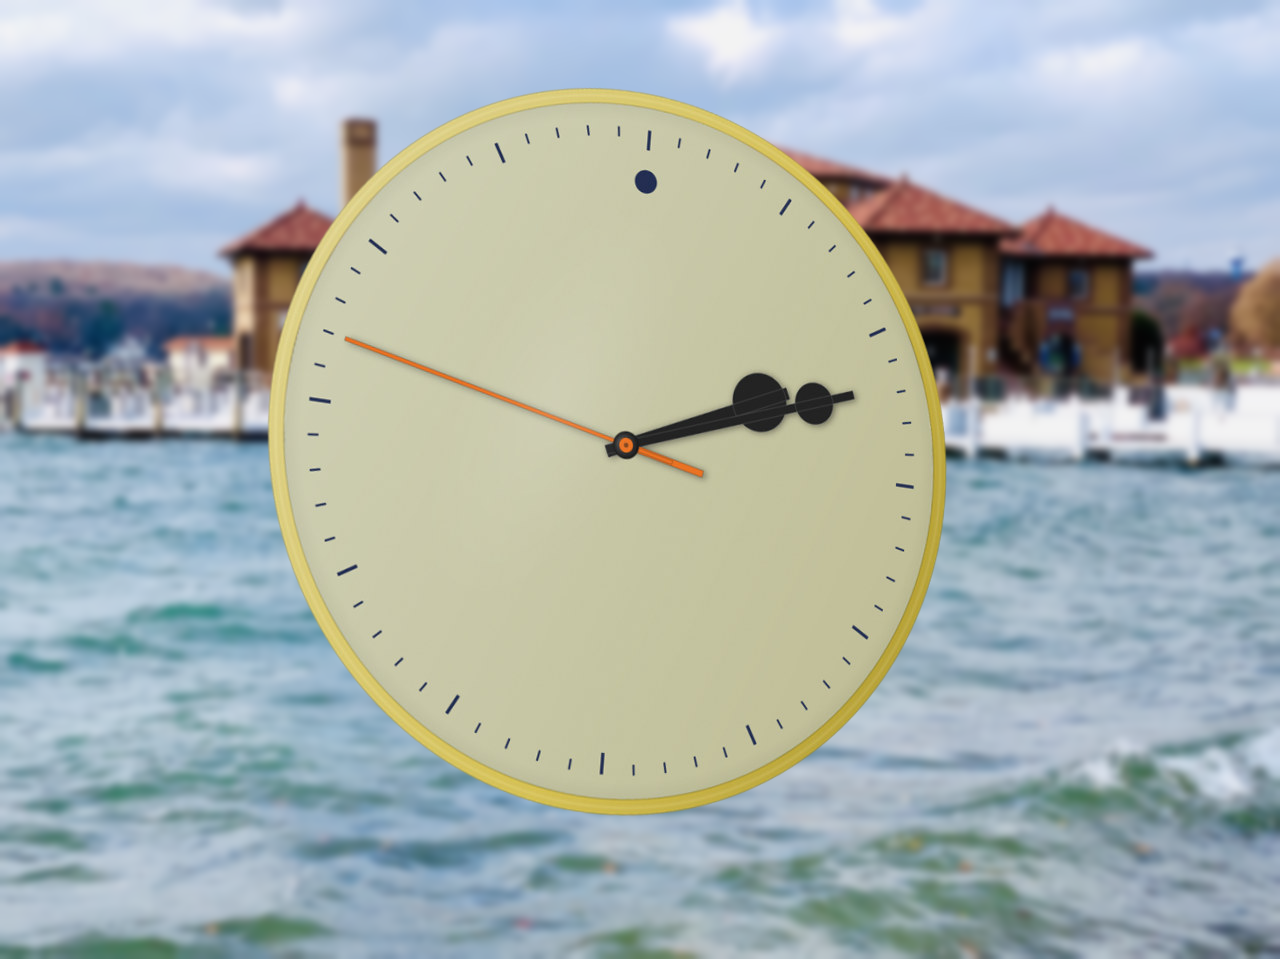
2.11.47
